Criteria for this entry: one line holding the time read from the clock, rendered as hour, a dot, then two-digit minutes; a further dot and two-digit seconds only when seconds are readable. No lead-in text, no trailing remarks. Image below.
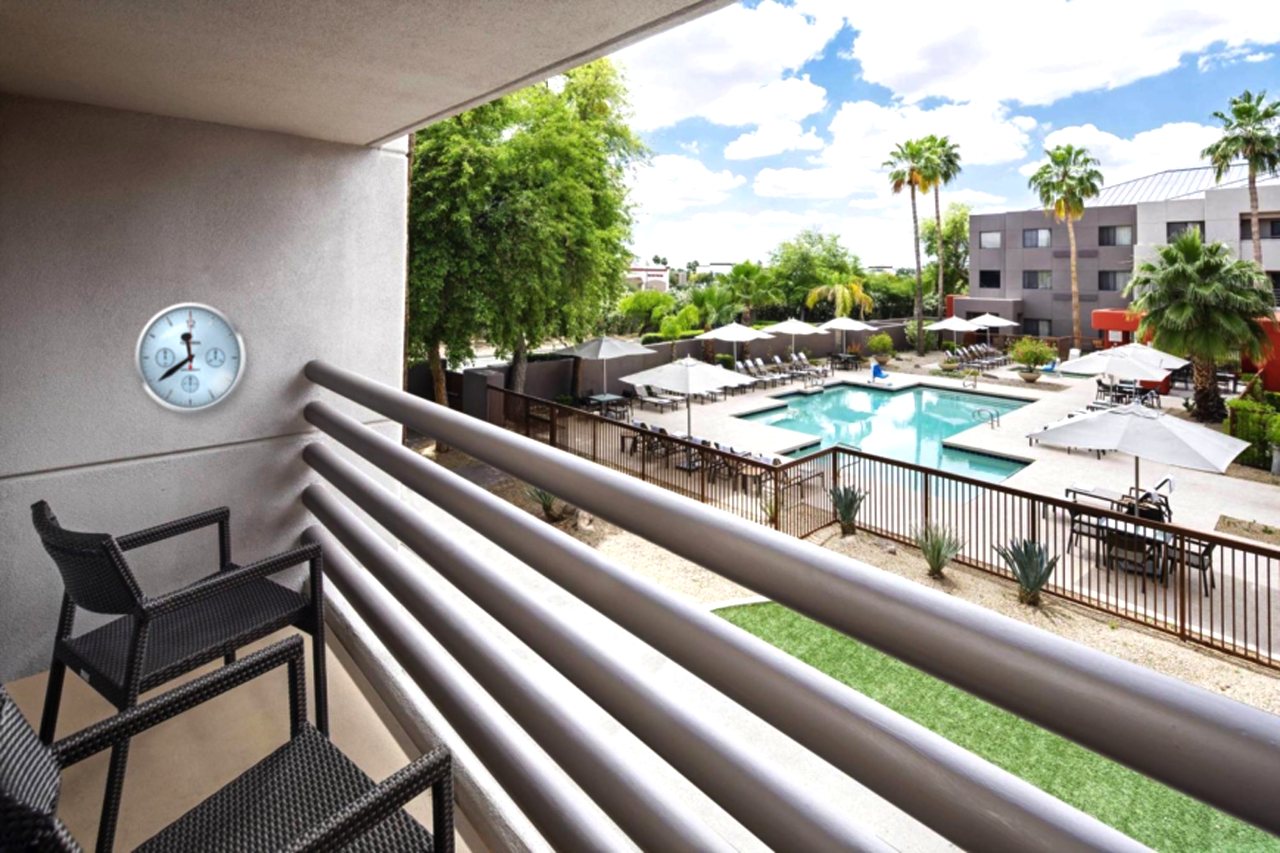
11.39
